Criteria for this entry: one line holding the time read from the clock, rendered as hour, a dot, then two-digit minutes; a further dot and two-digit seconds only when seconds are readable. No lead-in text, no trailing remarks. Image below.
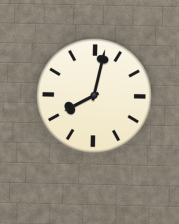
8.02
